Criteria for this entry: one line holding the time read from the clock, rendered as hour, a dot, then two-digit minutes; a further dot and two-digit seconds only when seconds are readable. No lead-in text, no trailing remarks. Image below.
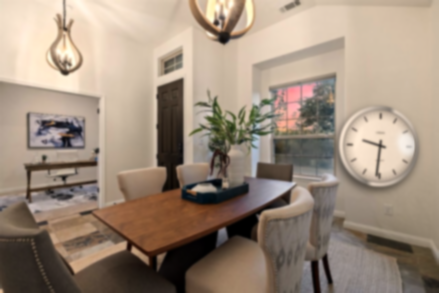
9.31
